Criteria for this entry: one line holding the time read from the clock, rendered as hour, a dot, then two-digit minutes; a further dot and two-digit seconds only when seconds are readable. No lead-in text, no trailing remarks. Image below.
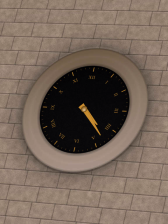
4.23
